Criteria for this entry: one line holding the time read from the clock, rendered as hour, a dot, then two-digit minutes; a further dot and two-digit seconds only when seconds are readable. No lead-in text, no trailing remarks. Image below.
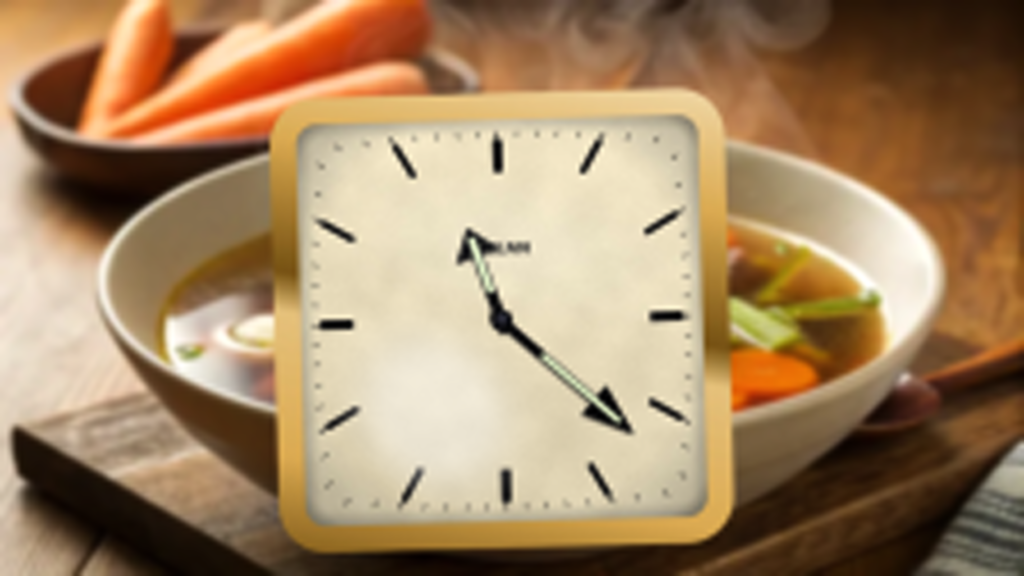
11.22
